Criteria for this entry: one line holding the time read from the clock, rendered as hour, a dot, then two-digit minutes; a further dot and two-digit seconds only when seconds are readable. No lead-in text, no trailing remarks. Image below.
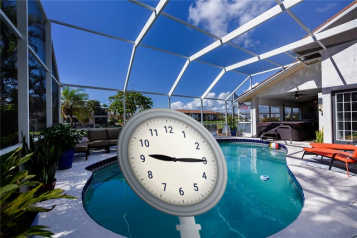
9.15
